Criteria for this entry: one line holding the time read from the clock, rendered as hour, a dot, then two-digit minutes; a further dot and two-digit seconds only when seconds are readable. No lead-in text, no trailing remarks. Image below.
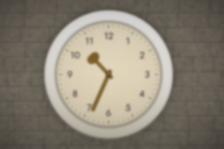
10.34
